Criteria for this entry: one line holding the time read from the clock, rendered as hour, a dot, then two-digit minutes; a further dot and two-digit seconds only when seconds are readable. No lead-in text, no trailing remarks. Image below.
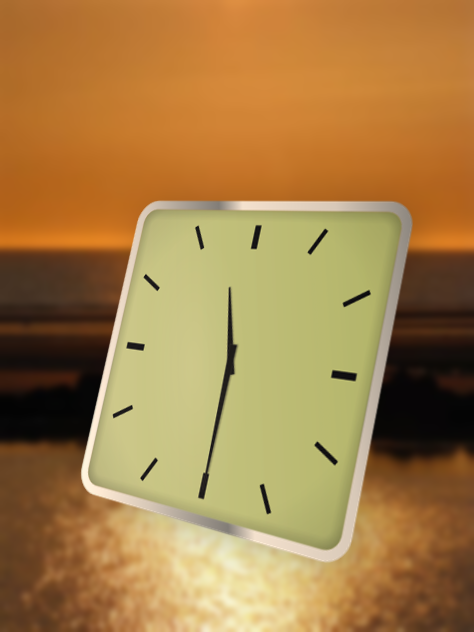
11.30
